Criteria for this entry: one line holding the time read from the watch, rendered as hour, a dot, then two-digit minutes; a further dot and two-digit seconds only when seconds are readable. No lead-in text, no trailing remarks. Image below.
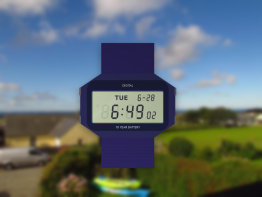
6.49.02
